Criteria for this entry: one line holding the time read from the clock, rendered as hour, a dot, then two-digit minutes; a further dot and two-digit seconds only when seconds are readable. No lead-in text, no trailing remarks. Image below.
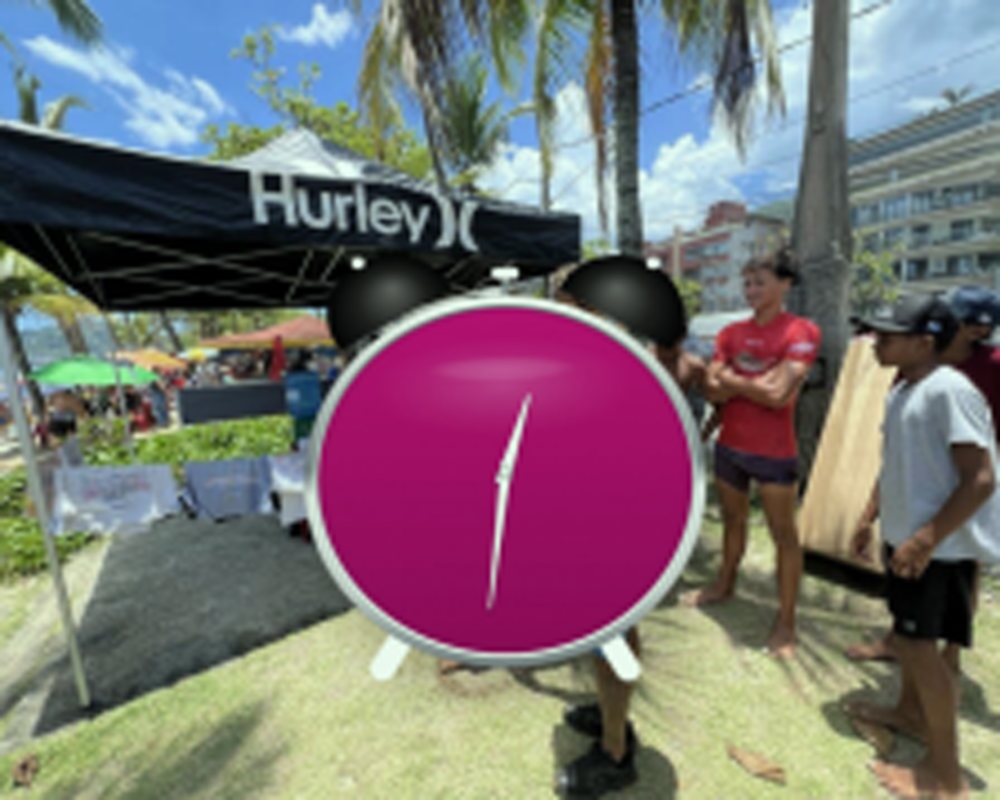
12.31
